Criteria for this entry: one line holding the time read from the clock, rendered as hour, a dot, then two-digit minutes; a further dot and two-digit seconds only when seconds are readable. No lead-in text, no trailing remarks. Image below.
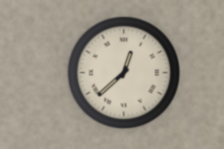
12.38
